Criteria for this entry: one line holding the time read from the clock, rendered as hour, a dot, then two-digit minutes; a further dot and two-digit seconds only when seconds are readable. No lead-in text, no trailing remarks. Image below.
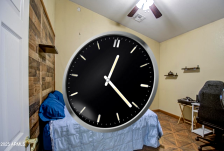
12.21
